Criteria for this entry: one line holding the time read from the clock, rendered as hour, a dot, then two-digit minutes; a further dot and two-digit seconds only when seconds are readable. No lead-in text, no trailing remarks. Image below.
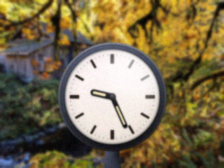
9.26
